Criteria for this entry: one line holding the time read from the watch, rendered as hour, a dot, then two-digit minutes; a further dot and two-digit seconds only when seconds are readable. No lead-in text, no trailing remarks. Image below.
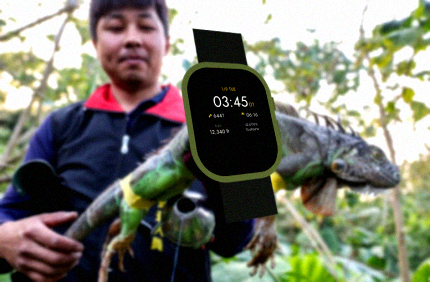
3.45
